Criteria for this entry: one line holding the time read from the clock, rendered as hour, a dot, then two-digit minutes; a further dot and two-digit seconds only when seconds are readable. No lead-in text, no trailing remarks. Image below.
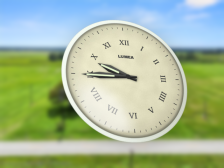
9.45
